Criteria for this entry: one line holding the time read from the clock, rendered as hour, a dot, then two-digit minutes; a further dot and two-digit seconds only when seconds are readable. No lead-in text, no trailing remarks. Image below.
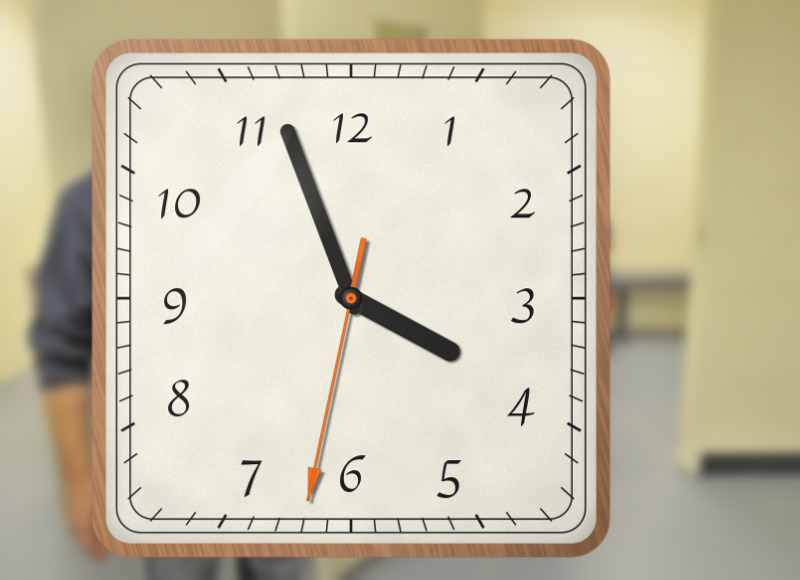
3.56.32
